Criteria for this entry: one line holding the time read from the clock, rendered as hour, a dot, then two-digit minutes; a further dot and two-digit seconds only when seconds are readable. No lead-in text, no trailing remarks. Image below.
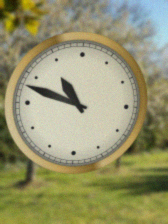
10.48
